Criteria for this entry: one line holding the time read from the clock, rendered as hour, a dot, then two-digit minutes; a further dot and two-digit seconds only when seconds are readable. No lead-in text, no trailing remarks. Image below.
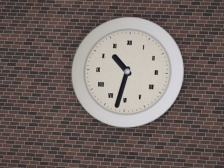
10.32
